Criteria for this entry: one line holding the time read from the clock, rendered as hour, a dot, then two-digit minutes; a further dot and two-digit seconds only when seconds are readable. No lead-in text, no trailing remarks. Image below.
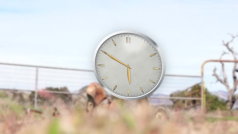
5.50
